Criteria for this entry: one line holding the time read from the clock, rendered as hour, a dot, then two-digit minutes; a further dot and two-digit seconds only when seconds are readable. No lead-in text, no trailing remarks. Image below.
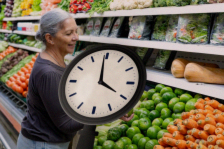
3.59
